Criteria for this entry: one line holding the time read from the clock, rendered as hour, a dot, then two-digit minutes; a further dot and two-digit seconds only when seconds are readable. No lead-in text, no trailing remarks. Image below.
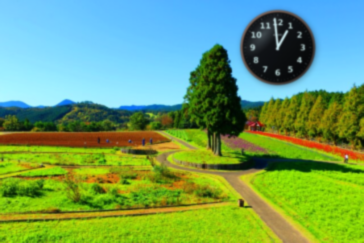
12.59
